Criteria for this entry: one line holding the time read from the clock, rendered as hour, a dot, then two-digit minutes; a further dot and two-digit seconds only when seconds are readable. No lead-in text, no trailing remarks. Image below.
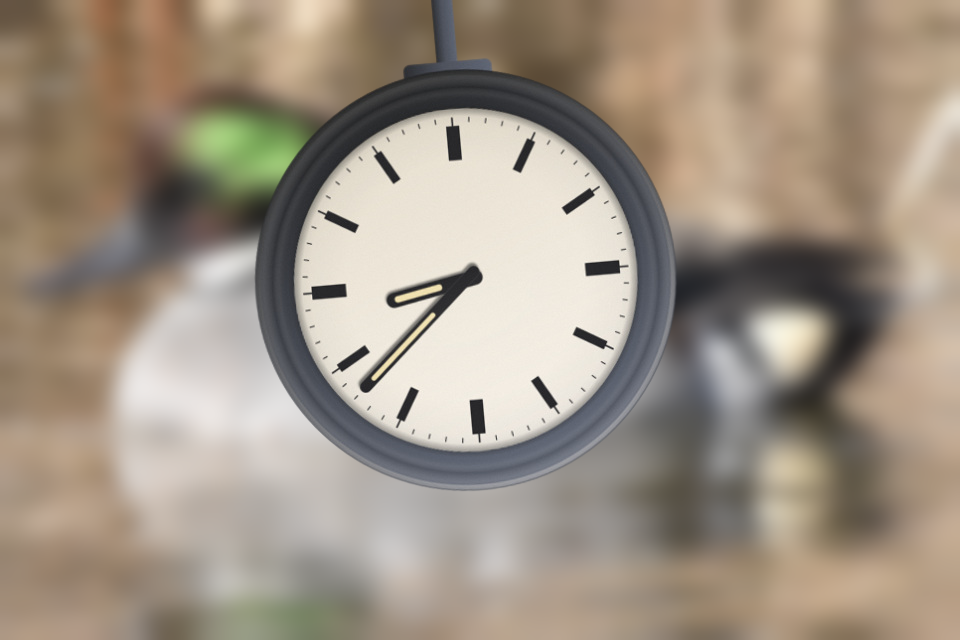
8.38
